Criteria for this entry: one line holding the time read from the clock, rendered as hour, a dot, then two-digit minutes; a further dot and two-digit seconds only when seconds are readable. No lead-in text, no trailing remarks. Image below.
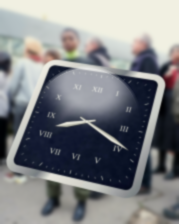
8.19
